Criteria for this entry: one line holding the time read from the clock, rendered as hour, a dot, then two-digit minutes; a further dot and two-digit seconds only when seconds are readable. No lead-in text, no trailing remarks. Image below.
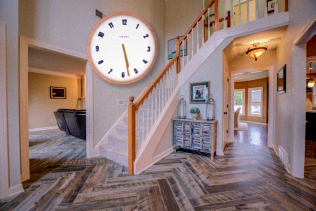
5.28
